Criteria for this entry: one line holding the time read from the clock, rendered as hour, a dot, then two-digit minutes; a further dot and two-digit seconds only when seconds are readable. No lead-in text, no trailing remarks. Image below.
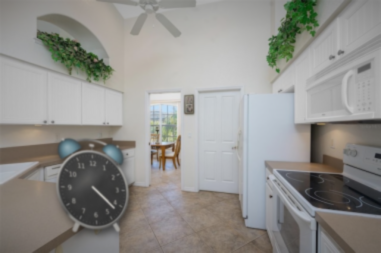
4.22
